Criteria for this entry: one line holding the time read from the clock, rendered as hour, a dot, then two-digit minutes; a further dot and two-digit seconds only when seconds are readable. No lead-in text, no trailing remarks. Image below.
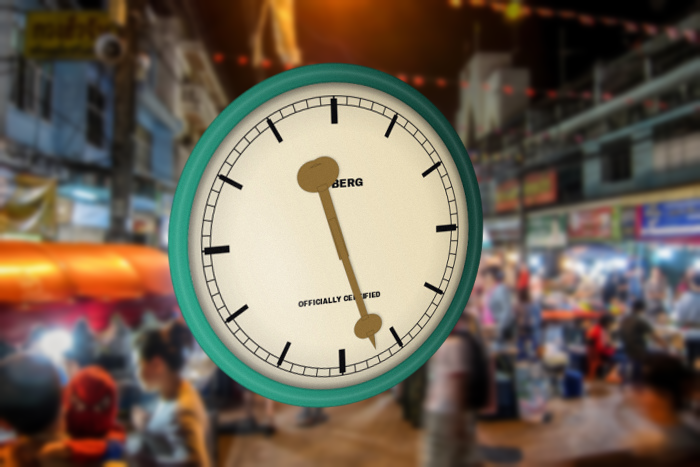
11.27
